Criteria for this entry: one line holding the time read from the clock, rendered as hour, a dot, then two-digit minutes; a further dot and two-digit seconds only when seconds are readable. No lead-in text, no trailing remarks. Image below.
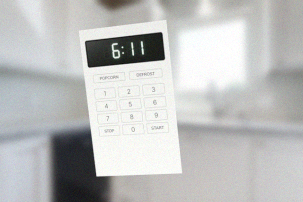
6.11
